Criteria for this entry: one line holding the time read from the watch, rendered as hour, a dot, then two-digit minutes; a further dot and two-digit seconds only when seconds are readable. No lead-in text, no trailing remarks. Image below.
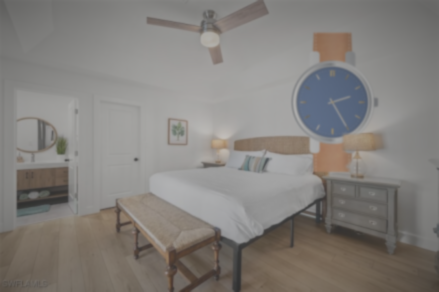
2.25
